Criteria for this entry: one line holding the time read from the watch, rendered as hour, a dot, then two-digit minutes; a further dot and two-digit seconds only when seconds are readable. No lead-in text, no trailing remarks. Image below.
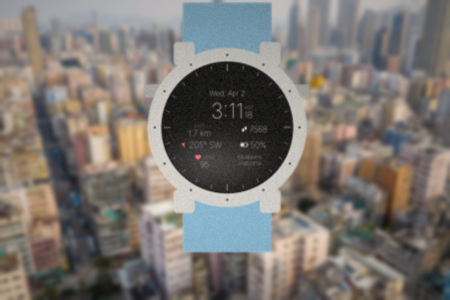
3.11
